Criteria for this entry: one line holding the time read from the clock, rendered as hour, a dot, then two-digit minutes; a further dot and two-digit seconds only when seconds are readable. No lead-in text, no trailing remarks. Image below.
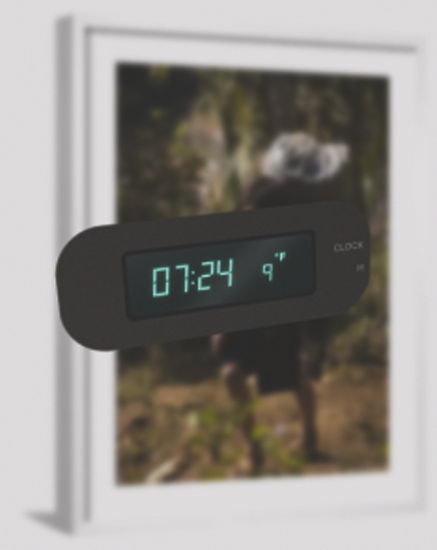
7.24
